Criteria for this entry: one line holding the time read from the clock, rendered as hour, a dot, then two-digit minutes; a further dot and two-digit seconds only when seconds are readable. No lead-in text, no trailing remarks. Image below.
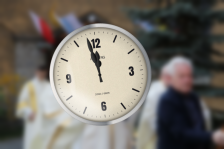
11.58
